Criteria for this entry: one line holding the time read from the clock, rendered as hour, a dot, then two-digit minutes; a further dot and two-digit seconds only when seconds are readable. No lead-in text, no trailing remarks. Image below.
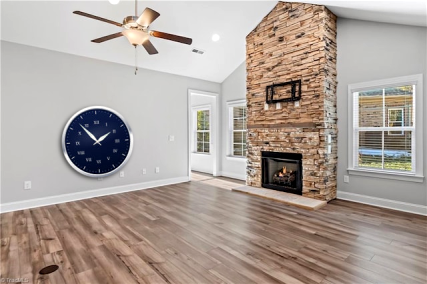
1.53
